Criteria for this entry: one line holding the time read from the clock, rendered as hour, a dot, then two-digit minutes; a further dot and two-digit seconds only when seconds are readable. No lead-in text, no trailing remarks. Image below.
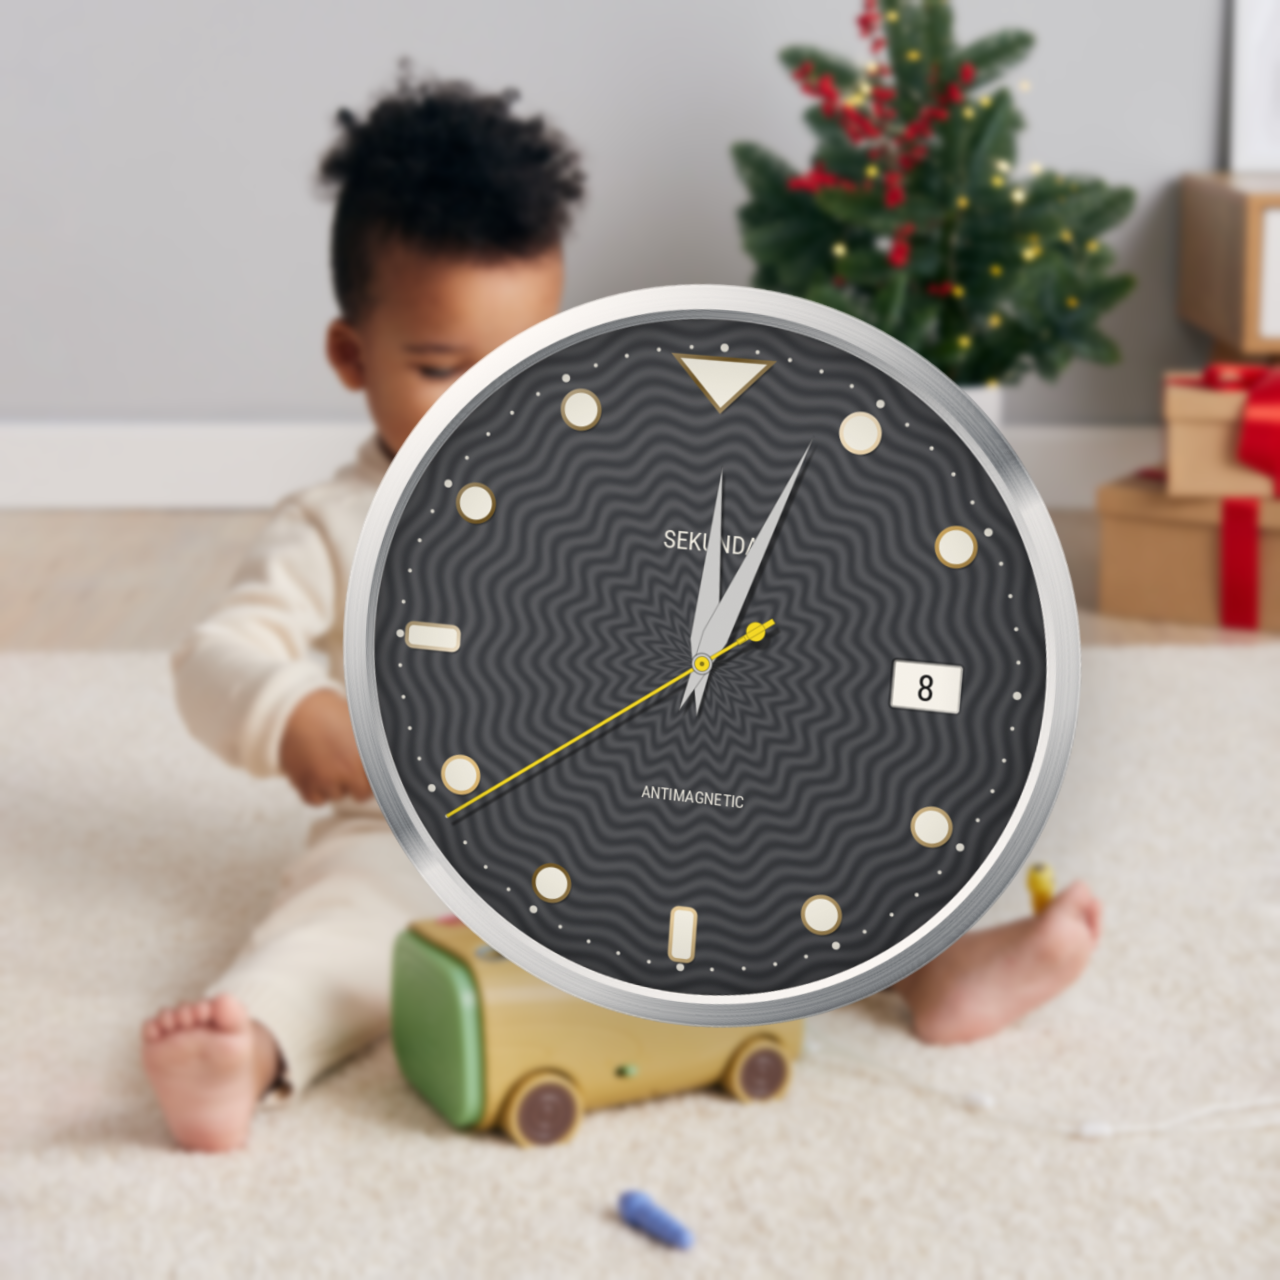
12.03.39
